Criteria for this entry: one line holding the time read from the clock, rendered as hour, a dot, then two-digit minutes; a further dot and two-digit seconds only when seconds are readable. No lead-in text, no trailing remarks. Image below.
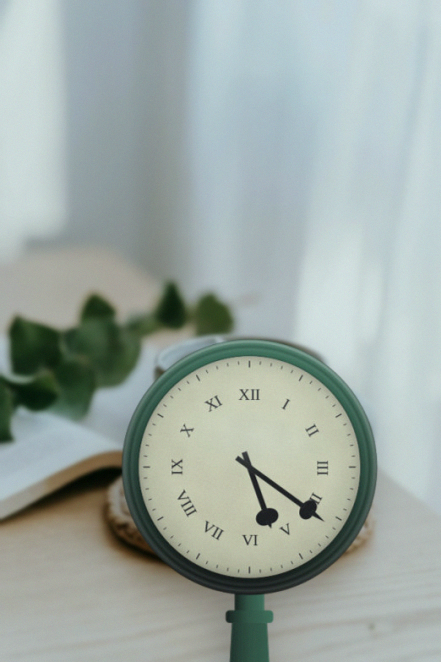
5.21
